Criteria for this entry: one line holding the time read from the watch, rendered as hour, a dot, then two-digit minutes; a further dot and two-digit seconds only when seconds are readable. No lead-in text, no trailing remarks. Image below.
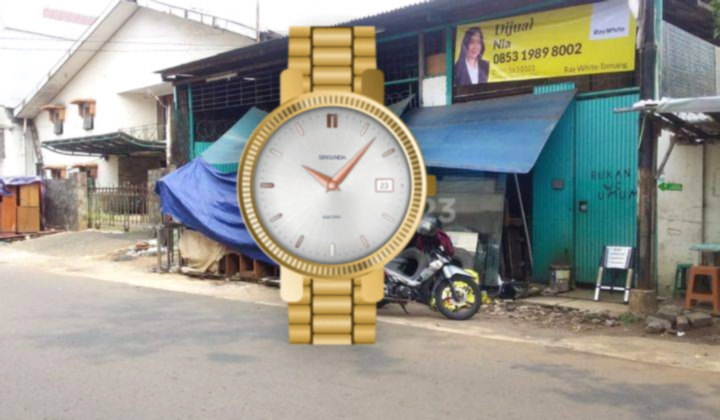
10.07
